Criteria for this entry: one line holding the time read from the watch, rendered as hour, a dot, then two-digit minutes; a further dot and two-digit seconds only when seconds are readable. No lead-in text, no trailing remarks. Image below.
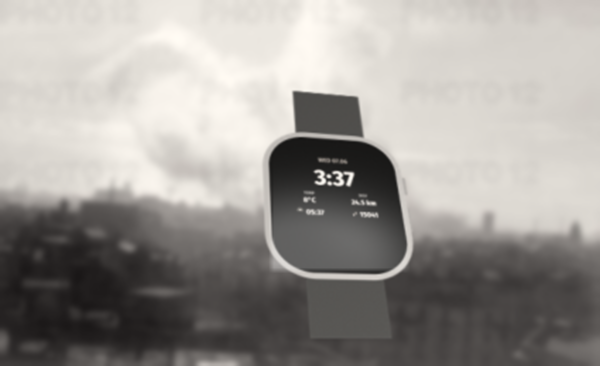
3.37
